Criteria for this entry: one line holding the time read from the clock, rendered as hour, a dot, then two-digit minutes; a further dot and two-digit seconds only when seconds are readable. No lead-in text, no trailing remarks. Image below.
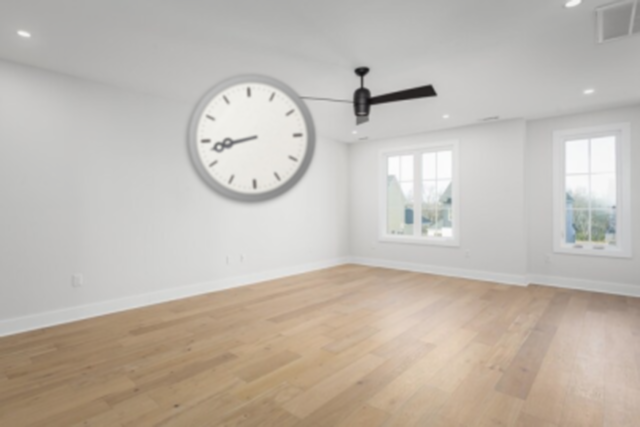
8.43
